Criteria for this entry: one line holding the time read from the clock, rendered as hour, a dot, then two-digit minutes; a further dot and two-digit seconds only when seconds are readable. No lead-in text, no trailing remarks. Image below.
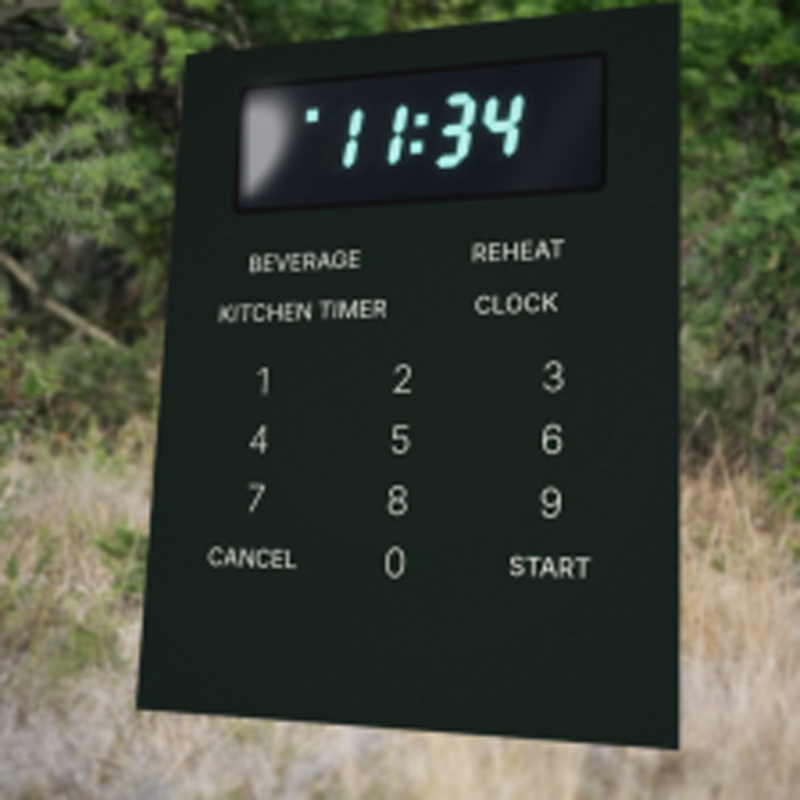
11.34
